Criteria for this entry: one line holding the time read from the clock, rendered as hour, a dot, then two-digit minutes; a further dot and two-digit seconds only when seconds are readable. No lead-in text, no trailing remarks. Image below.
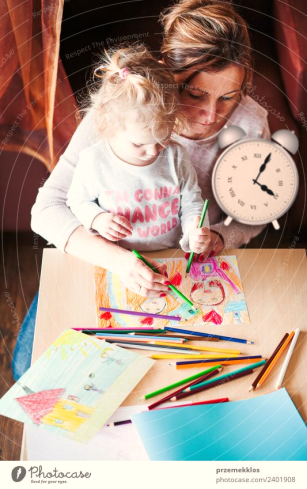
4.04
